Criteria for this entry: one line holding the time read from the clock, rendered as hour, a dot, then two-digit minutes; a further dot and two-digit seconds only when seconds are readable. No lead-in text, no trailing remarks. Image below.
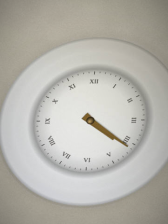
4.21
